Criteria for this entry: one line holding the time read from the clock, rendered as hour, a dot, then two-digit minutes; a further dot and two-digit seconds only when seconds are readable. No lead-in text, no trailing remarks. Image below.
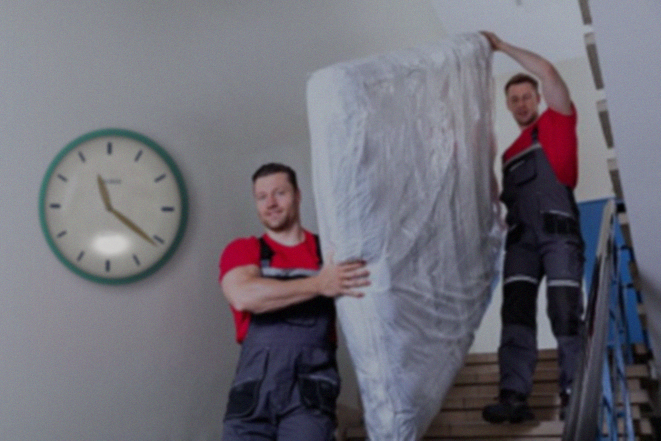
11.21
